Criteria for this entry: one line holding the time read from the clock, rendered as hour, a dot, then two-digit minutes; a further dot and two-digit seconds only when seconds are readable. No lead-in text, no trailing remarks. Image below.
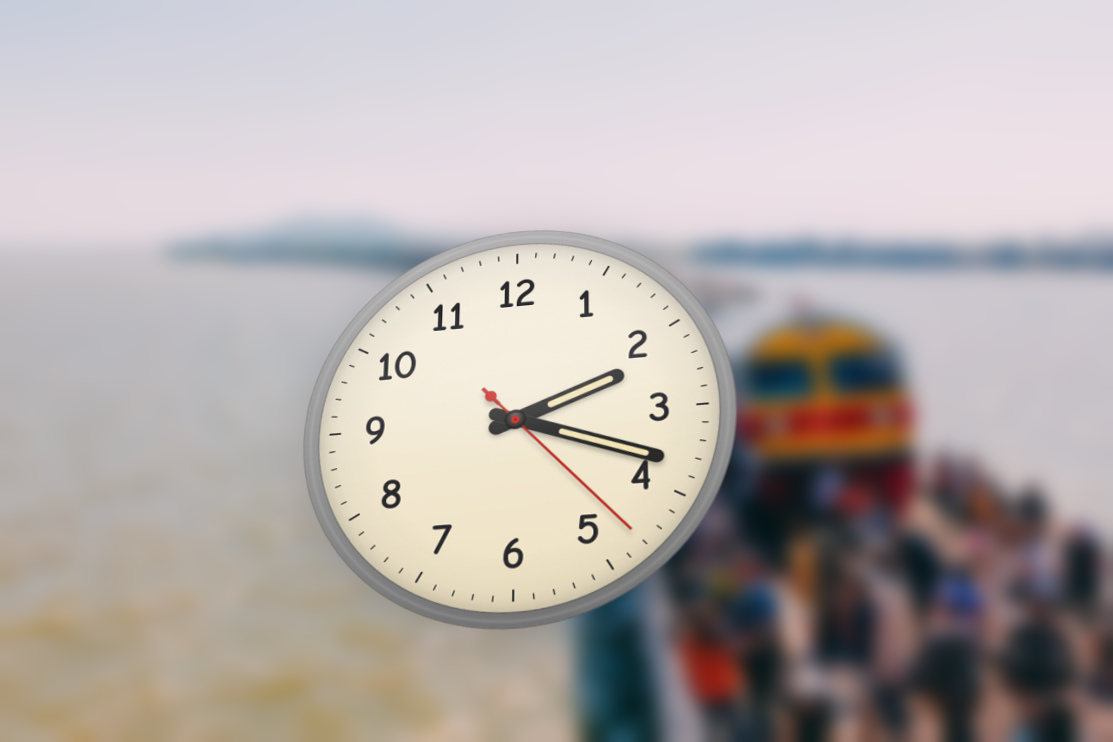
2.18.23
